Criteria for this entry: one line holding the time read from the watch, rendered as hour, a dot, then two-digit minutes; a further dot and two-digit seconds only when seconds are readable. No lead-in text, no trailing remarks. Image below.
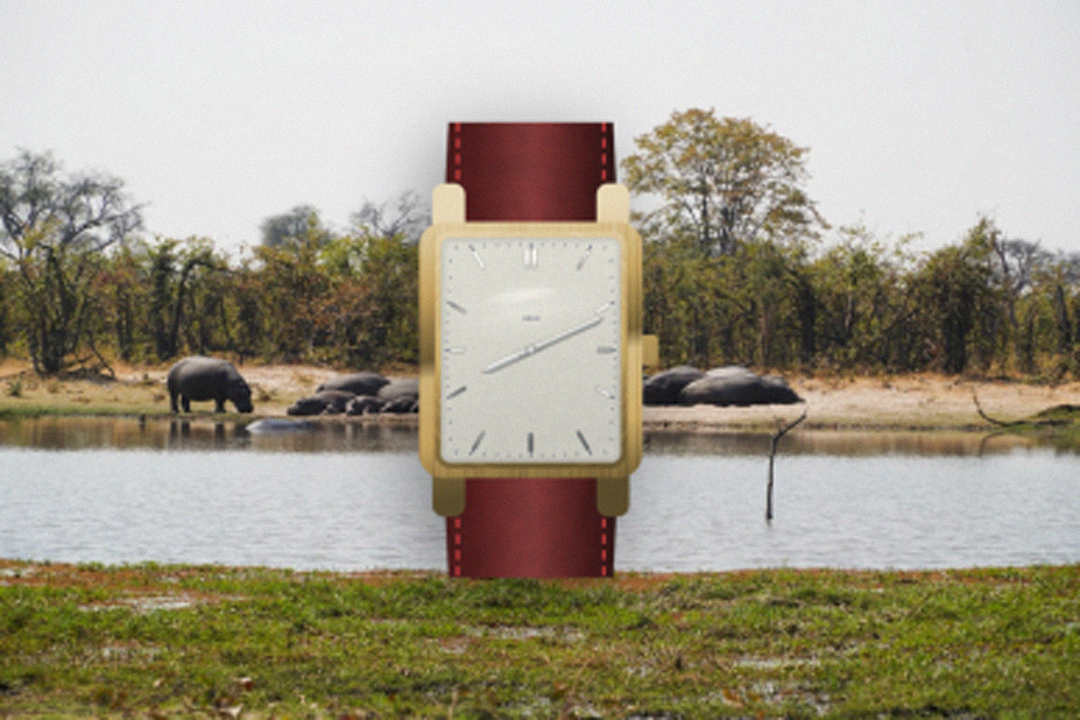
8.11
